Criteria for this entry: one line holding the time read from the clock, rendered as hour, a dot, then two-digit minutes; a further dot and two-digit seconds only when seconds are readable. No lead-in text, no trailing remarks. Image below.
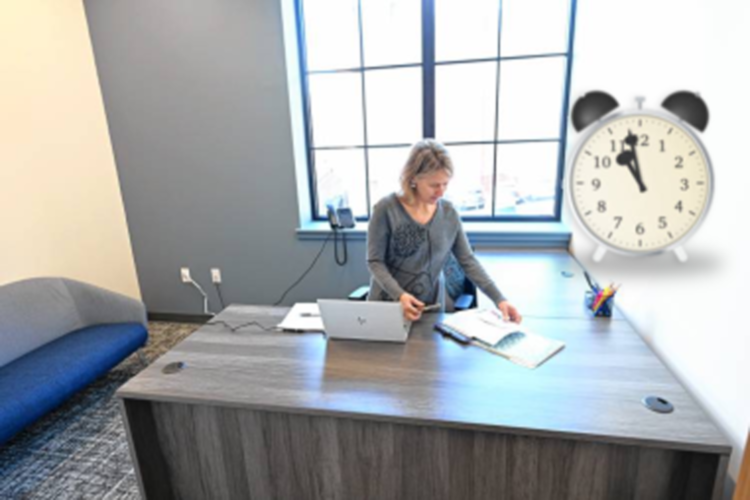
10.58
